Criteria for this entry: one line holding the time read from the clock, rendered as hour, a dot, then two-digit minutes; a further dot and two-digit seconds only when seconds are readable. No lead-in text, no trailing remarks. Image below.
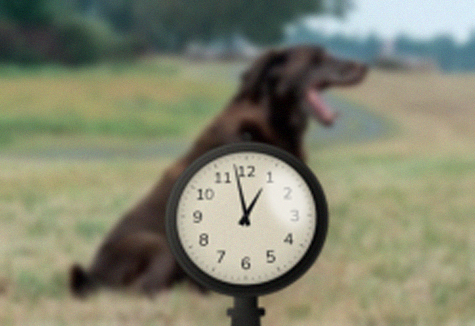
12.58
